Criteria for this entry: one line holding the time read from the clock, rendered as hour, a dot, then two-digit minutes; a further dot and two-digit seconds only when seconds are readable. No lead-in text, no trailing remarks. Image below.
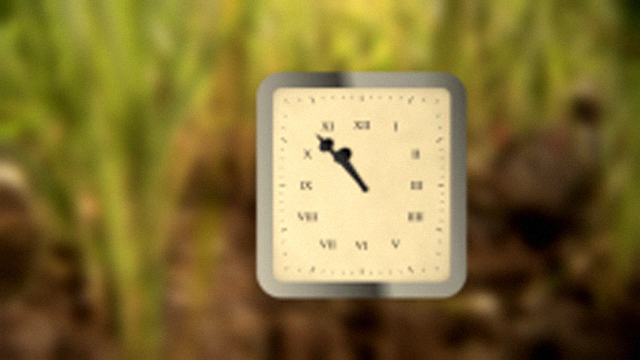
10.53
